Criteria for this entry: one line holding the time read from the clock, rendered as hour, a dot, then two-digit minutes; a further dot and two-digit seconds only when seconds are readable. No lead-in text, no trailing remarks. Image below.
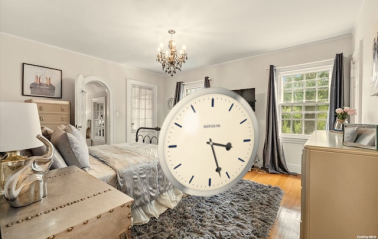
3.27
